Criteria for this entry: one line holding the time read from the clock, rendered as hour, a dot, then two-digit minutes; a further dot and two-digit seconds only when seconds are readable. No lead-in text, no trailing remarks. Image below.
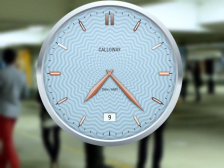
7.23
